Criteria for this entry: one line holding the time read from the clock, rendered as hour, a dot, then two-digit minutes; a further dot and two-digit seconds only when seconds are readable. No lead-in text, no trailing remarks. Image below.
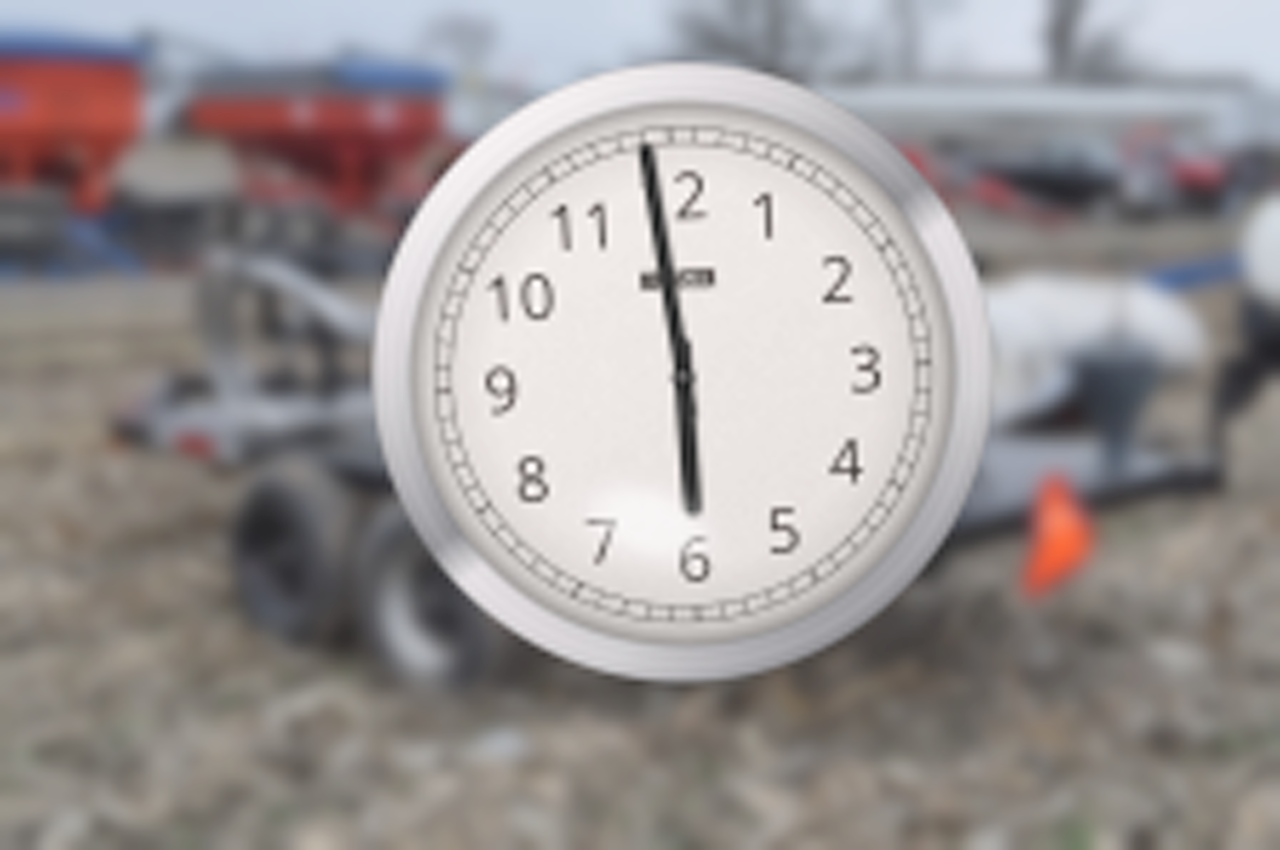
5.59
